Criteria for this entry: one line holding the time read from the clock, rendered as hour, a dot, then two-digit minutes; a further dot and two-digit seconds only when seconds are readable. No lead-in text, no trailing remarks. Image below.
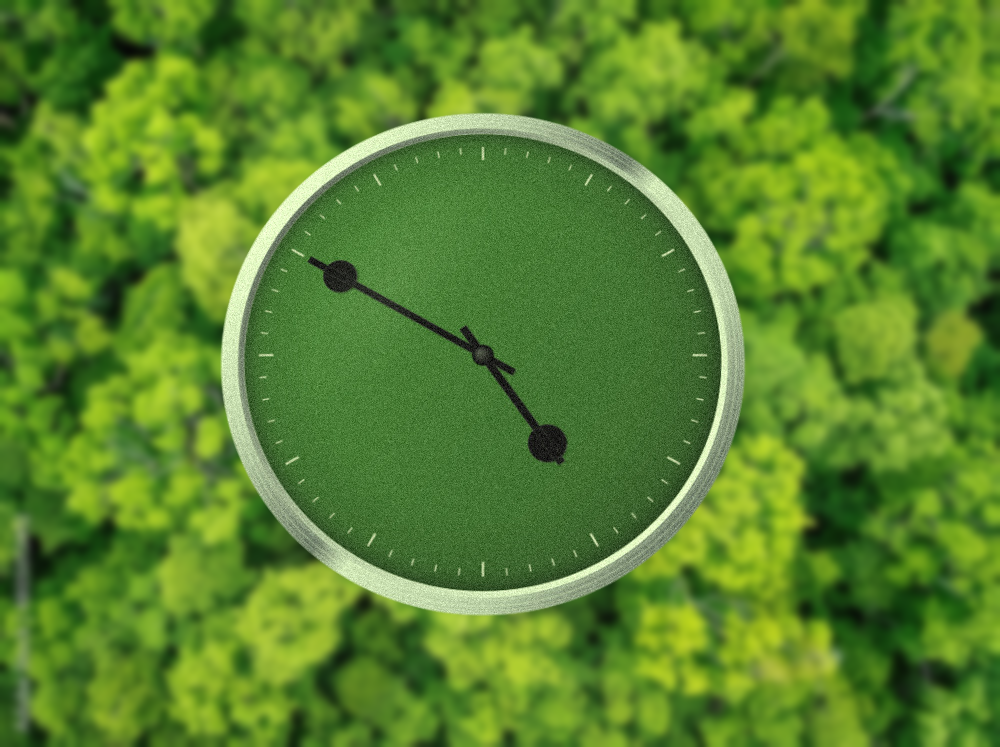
4.50
